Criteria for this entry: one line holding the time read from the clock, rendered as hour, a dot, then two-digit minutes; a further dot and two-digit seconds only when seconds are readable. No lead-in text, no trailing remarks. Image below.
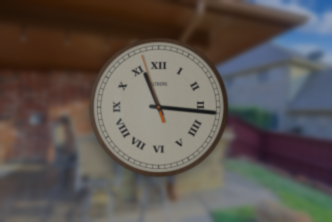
11.15.57
